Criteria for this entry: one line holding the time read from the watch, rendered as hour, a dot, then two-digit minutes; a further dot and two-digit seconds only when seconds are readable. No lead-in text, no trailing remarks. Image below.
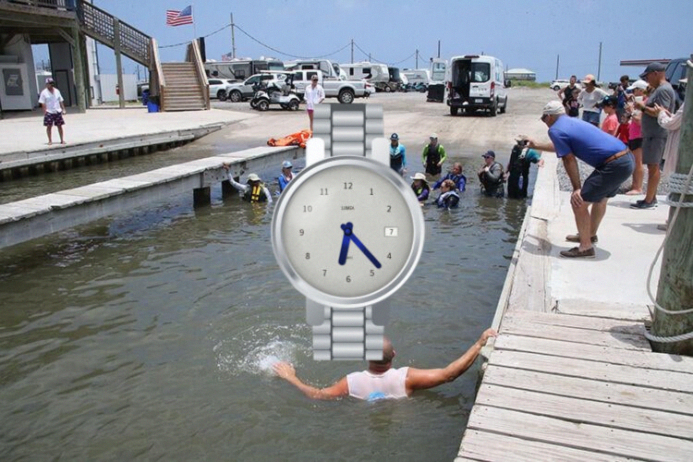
6.23
